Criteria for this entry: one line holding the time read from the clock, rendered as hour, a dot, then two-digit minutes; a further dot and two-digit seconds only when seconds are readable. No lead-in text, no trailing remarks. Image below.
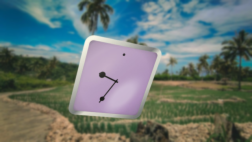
9.34
